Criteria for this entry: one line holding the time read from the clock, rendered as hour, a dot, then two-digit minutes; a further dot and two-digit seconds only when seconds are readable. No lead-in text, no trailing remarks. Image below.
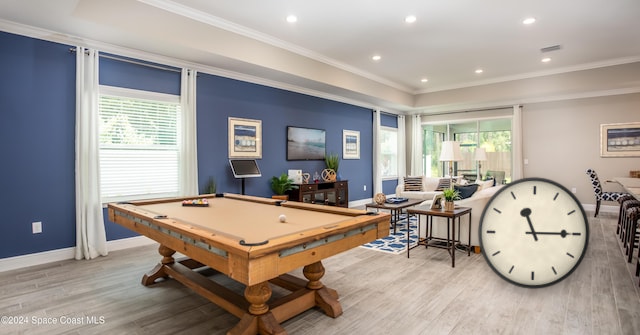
11.15
